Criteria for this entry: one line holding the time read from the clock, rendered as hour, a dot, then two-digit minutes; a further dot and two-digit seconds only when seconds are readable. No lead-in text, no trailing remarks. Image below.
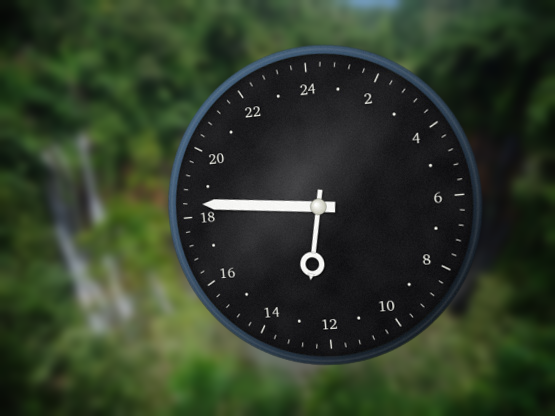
12.46
